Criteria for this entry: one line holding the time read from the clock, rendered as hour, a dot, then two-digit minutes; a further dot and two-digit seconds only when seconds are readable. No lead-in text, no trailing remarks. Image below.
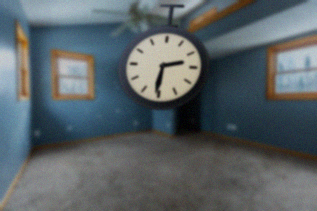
2.31
